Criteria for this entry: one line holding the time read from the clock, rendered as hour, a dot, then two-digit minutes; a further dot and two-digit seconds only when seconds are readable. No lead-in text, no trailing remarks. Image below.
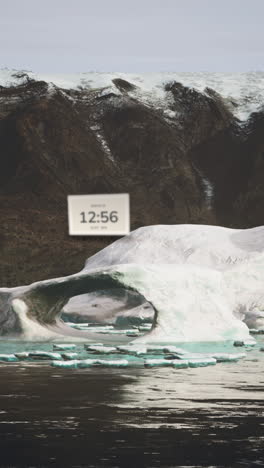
12.56
